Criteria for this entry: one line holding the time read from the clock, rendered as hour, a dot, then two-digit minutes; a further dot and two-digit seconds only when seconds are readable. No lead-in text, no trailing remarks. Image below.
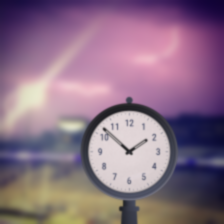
1.52
